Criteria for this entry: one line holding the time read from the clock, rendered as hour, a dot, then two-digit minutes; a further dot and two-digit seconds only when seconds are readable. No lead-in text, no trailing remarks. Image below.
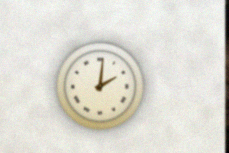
2.01
